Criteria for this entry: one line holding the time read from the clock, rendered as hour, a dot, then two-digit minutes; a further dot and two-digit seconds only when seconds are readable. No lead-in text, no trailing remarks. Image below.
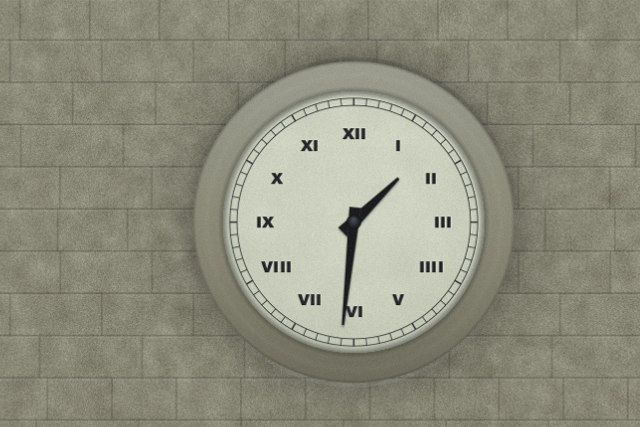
1.31
